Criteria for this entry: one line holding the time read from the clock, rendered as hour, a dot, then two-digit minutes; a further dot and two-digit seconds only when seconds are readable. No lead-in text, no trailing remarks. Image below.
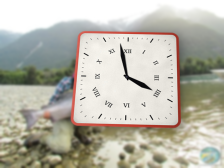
3.58
